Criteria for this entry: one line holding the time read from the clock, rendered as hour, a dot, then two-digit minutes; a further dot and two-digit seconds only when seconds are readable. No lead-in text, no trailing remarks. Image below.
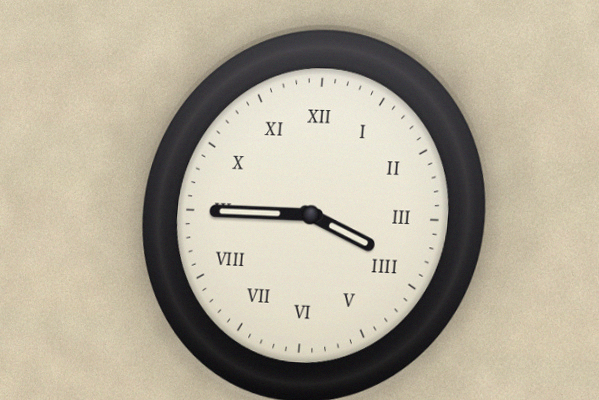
3.45
